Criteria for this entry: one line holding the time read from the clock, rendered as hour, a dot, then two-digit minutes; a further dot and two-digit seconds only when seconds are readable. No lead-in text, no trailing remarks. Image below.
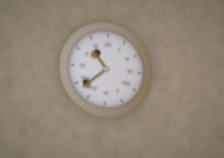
10.38
